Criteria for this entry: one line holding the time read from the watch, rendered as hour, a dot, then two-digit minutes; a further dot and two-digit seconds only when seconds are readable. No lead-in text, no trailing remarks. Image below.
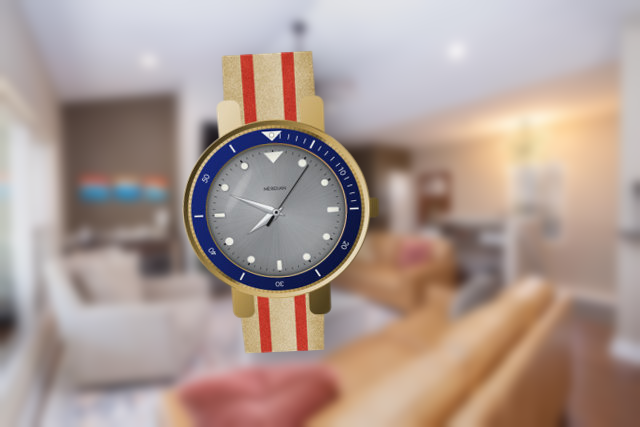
7.49.06
